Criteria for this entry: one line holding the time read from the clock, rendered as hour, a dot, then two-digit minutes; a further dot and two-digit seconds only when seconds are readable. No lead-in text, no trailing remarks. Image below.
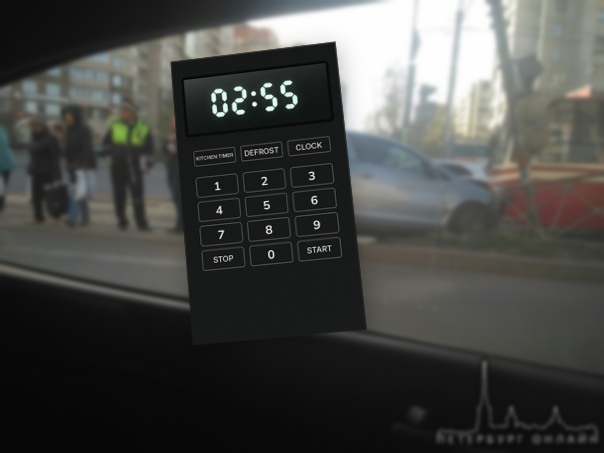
2.55
